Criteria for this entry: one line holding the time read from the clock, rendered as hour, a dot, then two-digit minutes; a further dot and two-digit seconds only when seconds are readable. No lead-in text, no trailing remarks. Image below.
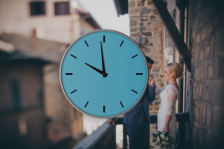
9.59
